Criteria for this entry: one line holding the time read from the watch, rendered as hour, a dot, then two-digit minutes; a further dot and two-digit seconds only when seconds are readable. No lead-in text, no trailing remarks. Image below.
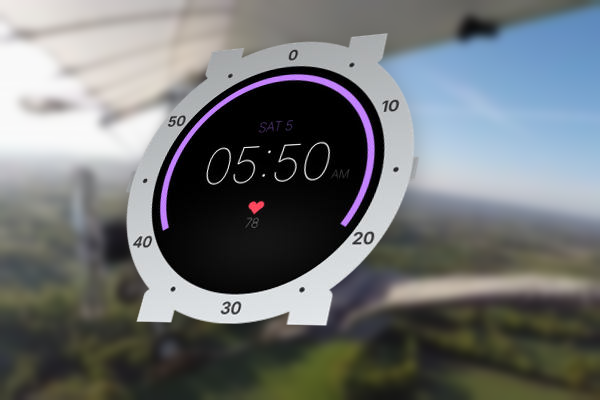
5.50
